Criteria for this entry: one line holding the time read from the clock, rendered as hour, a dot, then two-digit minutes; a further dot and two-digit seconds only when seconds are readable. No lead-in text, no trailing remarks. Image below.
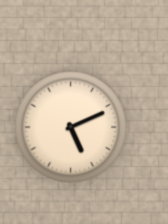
5.11
